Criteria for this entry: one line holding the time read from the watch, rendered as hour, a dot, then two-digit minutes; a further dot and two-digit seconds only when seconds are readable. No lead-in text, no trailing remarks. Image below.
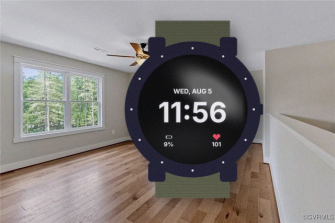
11.56
